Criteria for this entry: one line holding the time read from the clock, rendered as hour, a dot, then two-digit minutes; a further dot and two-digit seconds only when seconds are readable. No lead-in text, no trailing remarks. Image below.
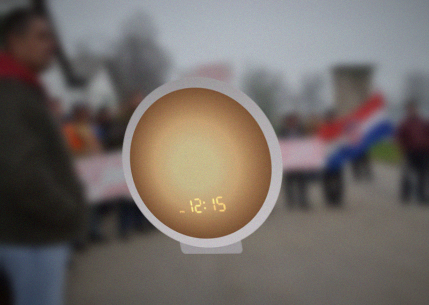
12.15
